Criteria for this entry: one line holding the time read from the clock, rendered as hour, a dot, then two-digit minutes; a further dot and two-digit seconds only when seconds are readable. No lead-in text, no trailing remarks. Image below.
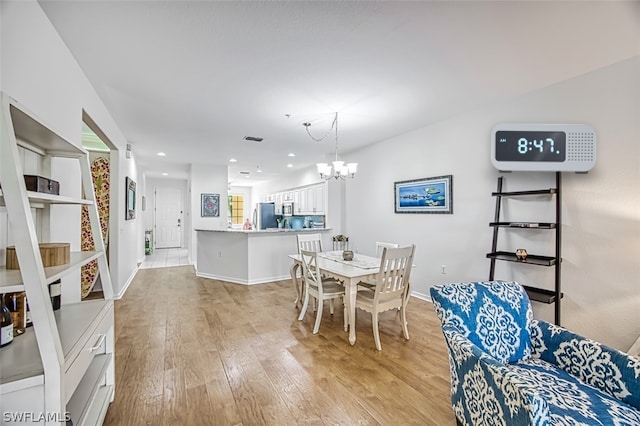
8.47
